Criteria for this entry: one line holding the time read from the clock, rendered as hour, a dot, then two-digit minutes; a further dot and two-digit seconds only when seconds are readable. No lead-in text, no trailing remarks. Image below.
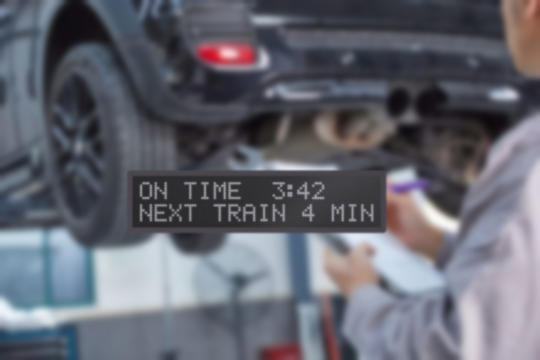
3.42
